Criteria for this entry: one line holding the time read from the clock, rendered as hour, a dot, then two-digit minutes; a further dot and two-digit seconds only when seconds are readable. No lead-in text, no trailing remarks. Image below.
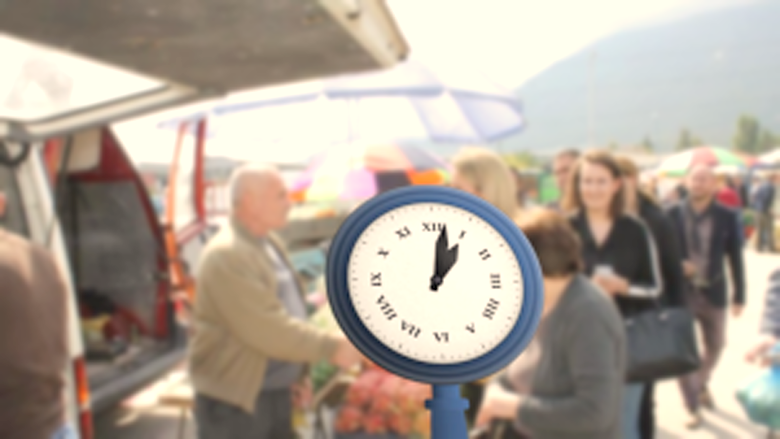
1.02
